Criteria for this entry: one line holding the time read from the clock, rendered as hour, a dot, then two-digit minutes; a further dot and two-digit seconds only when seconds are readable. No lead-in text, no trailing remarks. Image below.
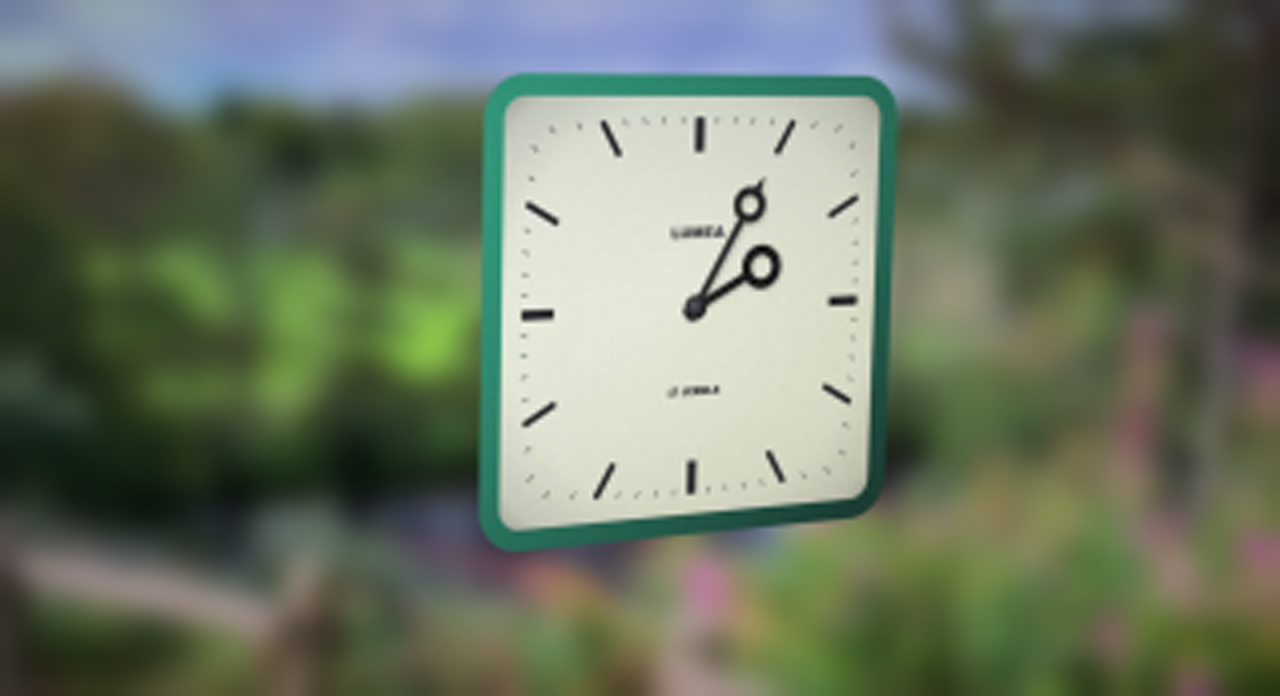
2.05
